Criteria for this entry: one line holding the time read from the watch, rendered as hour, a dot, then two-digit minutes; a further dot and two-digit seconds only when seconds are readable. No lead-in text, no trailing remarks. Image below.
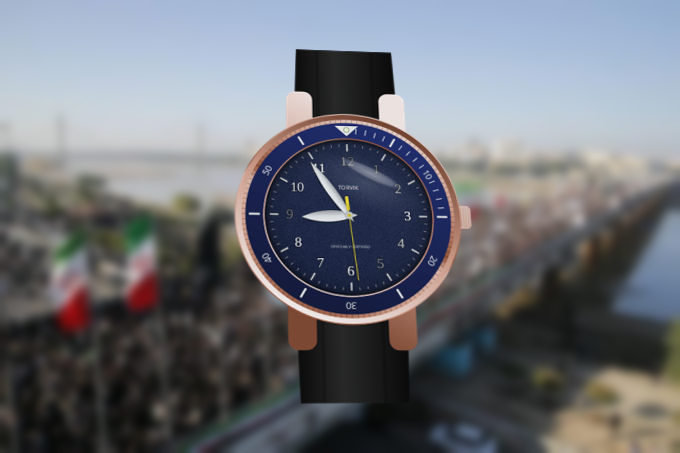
8.54.29
